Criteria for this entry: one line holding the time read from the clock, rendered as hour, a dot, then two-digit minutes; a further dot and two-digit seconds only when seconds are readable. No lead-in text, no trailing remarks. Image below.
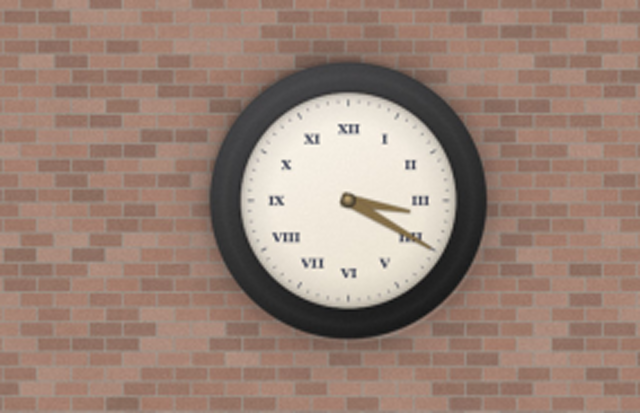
3.20
